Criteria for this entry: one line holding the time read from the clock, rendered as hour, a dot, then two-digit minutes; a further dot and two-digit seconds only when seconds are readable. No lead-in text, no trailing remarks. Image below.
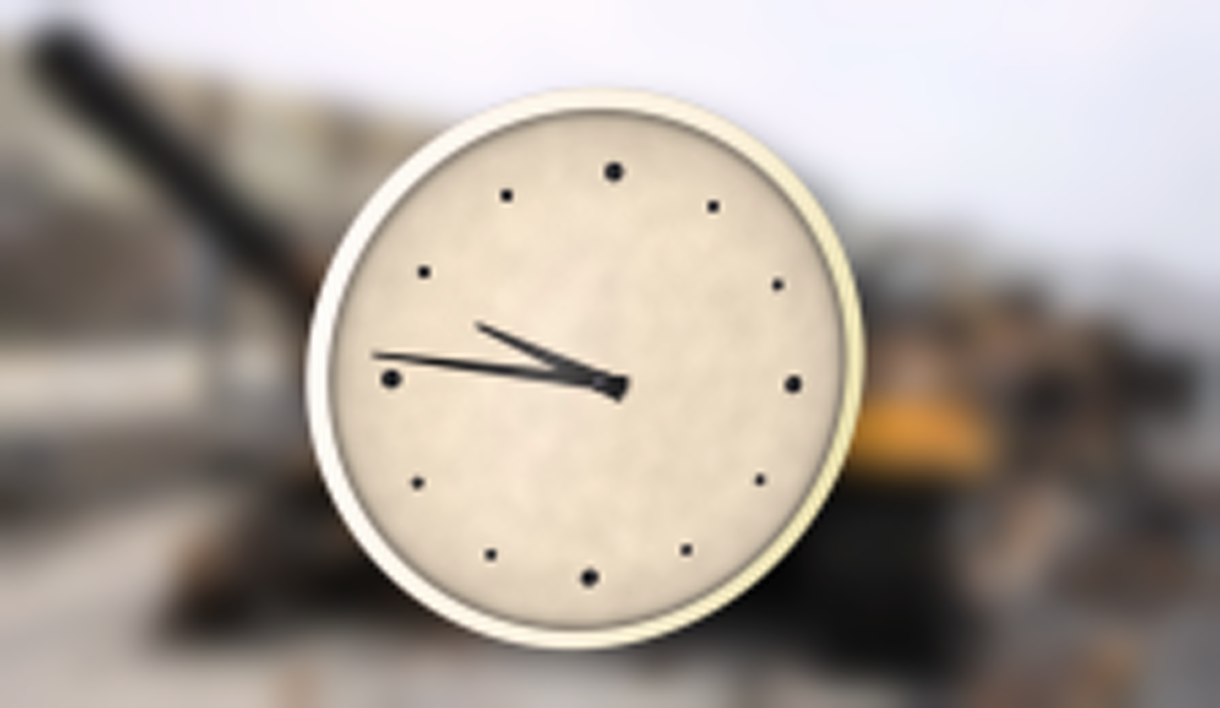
9.46
